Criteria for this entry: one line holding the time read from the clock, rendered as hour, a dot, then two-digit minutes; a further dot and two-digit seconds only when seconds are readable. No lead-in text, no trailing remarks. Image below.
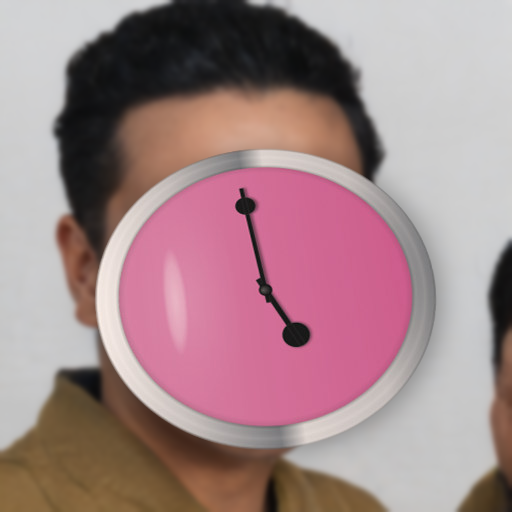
4.58
